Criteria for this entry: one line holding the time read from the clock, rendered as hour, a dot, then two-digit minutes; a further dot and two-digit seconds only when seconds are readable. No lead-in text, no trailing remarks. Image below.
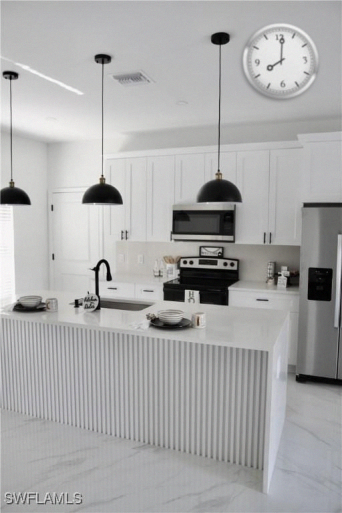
8.01
